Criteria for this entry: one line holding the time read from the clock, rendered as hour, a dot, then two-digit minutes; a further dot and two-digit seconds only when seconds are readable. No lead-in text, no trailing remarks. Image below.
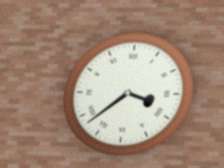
3.38
